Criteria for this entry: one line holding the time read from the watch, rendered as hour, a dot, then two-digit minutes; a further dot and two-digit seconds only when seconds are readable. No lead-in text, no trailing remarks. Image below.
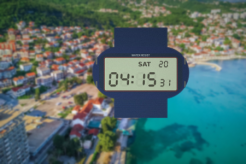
4.15.31
